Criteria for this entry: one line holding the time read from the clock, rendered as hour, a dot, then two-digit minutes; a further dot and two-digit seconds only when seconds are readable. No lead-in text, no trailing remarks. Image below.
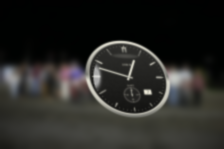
12.48
